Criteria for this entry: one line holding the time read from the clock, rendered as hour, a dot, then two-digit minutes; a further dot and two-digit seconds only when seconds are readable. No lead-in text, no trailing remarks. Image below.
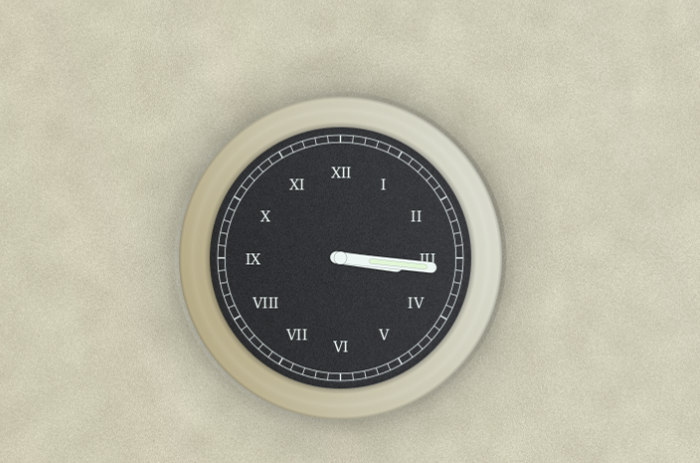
3.16
